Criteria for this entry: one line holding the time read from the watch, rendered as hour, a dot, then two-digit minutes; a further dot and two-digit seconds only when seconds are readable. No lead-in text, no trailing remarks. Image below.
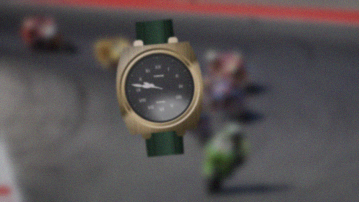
9.47
